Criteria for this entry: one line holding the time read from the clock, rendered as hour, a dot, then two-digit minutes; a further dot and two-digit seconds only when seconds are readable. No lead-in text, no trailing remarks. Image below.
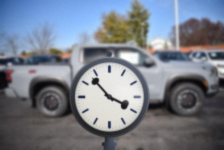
3.53
